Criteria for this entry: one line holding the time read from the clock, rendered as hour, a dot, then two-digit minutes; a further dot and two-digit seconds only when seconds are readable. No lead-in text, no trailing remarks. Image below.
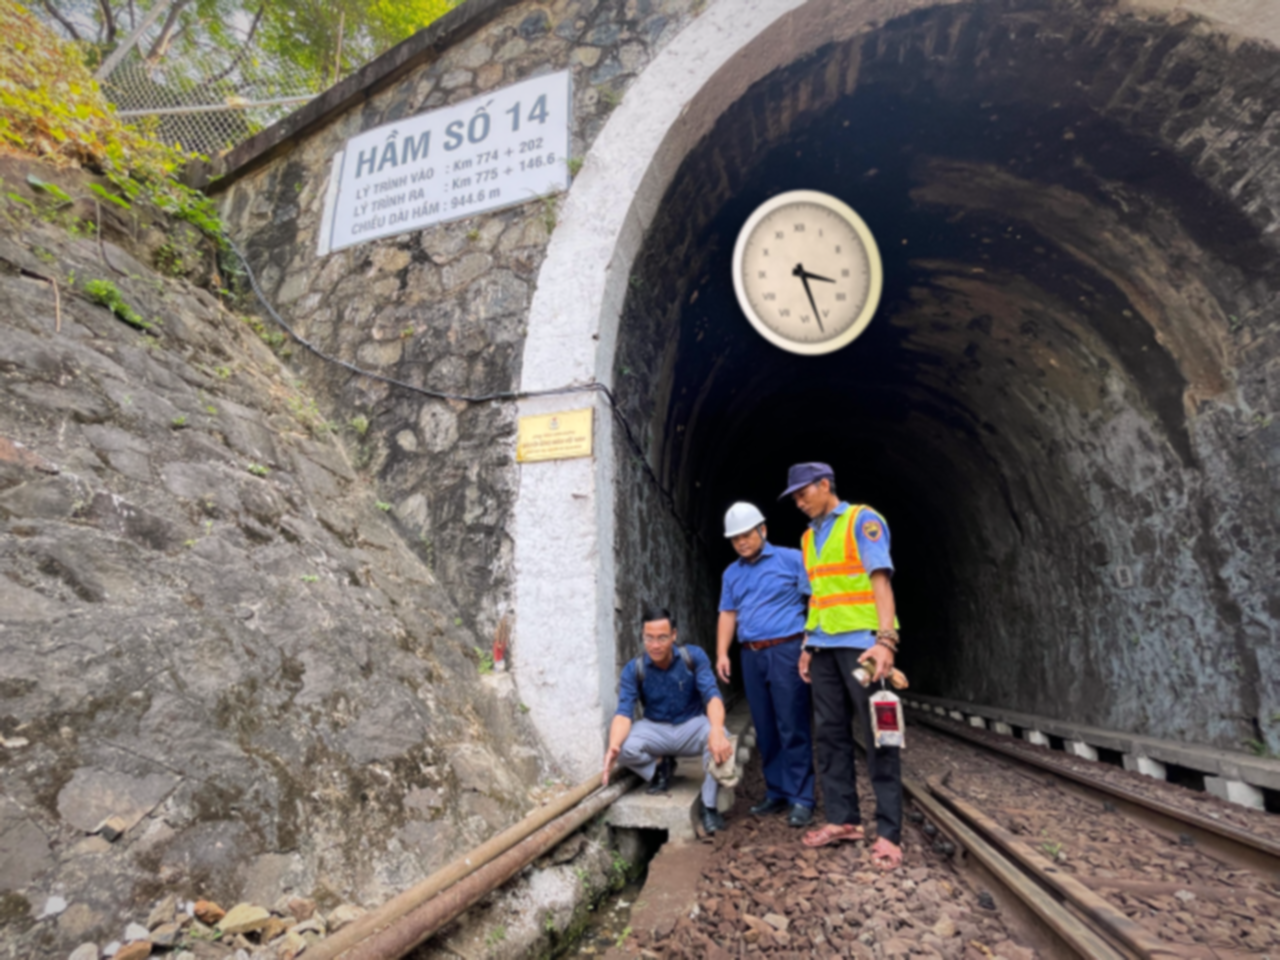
3.27
